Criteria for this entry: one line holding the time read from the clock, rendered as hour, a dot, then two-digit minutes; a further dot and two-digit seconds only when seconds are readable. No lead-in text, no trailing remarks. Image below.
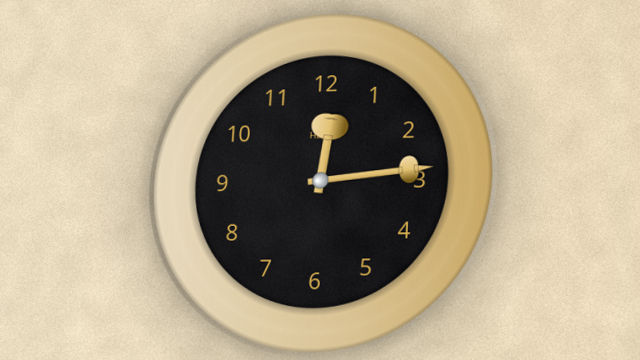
12.14
